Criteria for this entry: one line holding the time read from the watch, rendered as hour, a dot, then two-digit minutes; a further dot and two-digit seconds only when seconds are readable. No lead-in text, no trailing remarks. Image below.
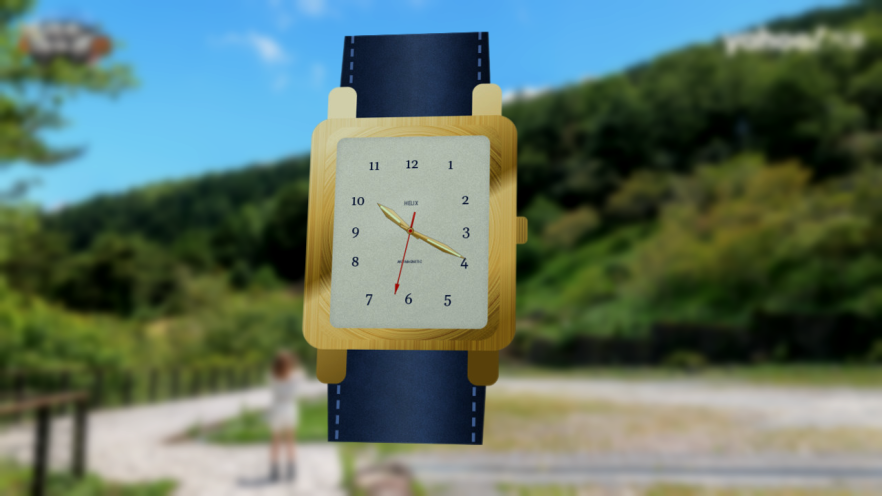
10.19.32
